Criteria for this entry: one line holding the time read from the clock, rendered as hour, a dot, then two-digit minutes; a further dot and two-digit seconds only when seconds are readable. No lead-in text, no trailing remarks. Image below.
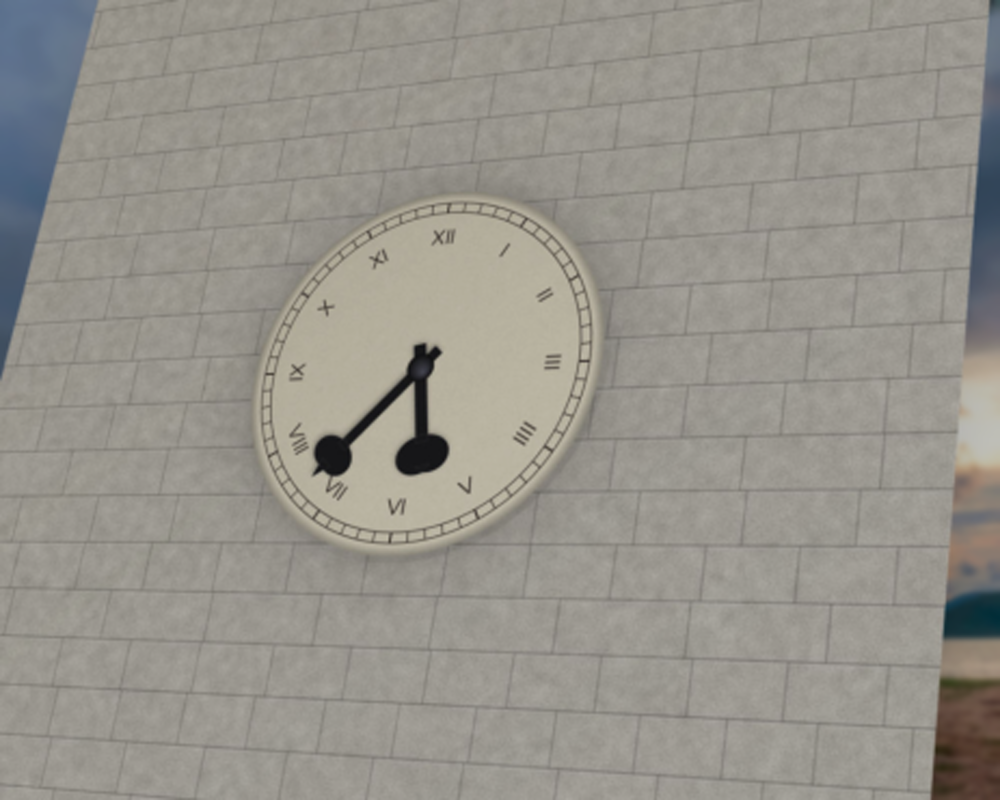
5.37
